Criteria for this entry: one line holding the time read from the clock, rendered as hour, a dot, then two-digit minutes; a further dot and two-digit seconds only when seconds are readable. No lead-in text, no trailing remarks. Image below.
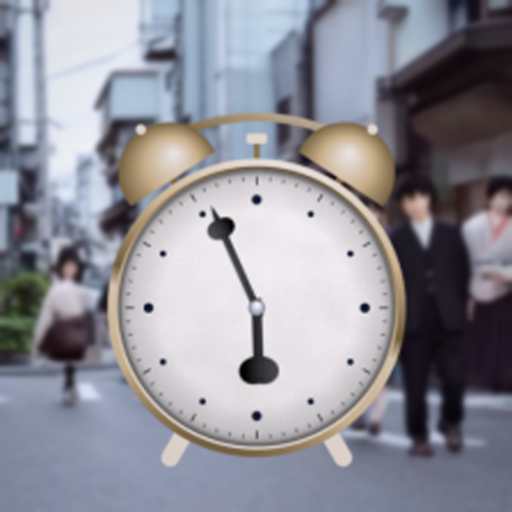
5.56
